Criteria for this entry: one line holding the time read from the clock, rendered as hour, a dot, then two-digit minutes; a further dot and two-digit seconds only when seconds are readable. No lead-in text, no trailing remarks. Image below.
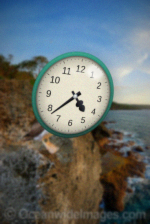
4.38
